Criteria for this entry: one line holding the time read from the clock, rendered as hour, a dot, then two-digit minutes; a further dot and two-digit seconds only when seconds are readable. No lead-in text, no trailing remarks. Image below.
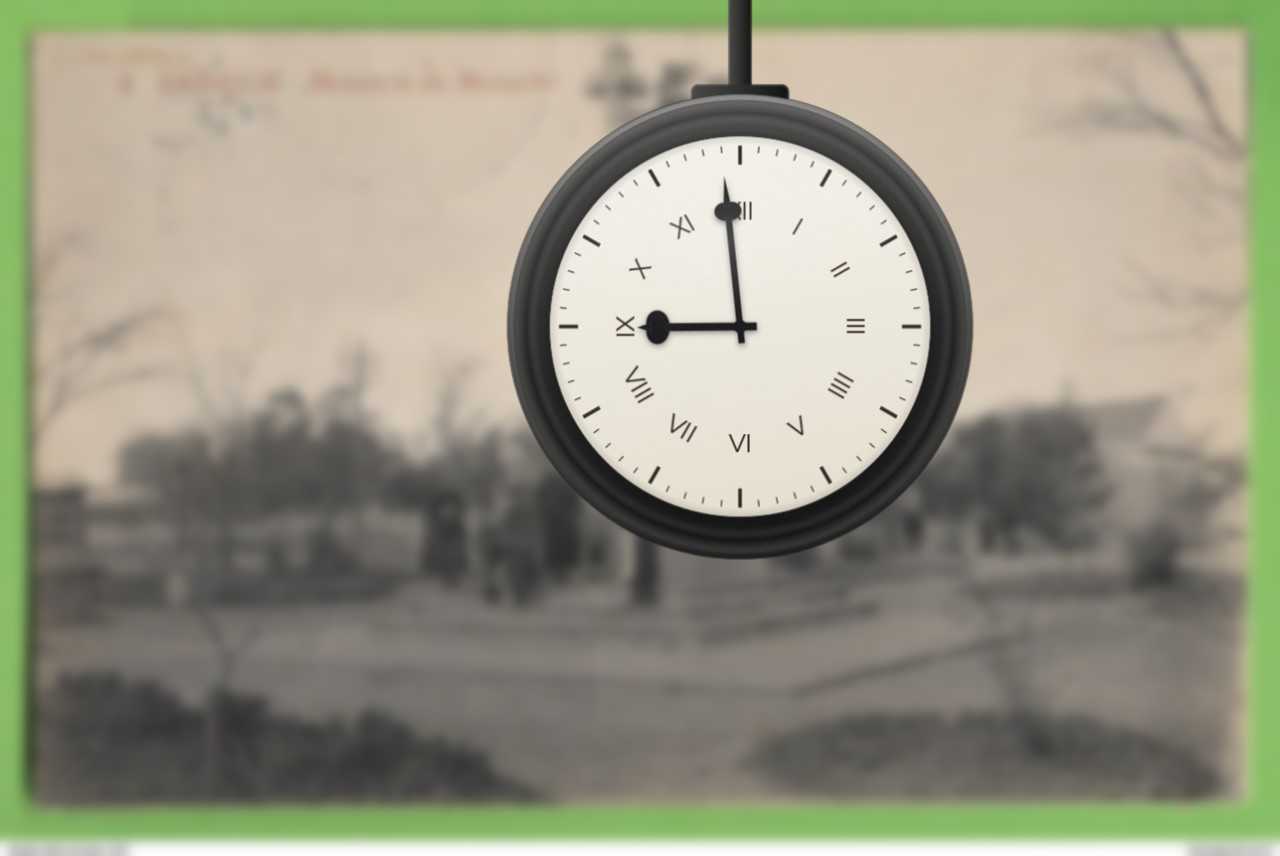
8.59
